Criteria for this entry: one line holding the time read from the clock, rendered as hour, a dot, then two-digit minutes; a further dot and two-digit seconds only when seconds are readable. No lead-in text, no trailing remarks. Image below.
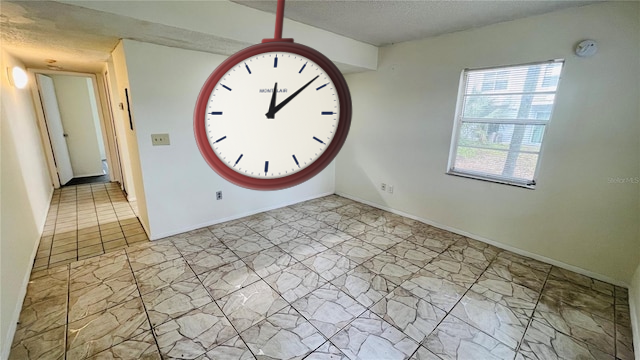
12.08
